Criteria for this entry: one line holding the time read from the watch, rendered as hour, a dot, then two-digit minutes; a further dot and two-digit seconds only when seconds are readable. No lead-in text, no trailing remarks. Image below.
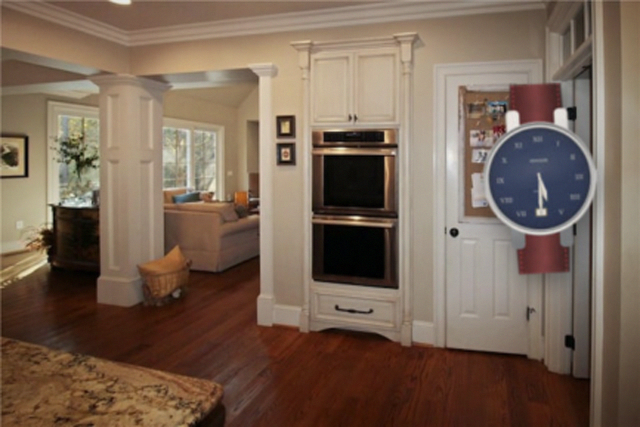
5.30
